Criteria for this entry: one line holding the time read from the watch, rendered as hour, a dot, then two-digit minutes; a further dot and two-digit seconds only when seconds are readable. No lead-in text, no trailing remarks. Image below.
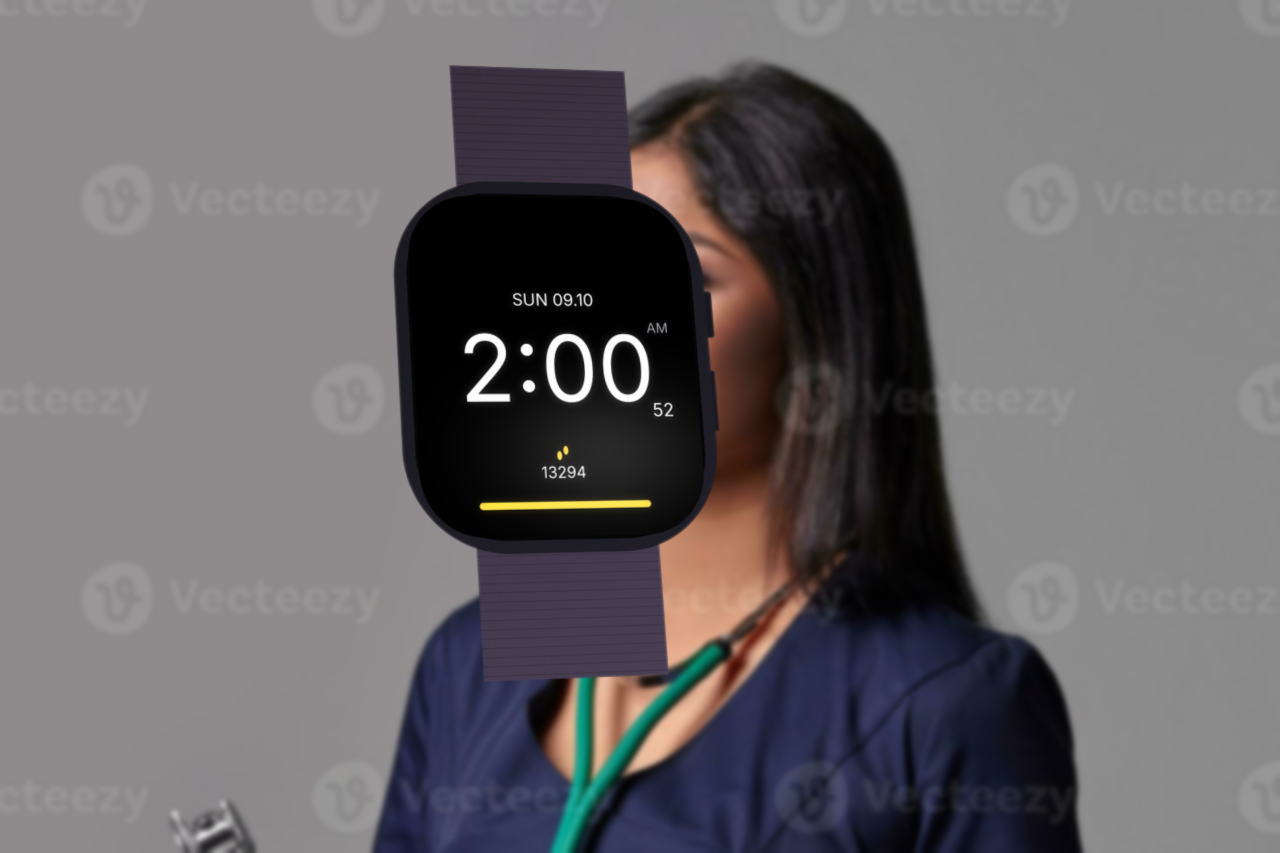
2.00.52
